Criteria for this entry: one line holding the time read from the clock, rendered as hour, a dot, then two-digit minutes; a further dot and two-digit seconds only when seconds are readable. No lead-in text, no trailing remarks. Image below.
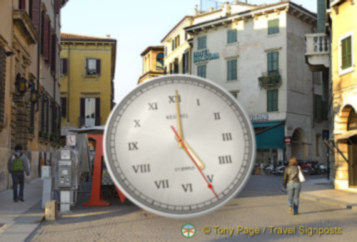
5.00.26
